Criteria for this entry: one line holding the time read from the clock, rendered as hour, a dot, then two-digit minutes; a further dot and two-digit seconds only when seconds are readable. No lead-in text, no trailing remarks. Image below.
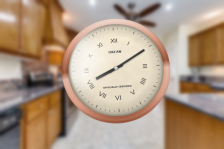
8.10
